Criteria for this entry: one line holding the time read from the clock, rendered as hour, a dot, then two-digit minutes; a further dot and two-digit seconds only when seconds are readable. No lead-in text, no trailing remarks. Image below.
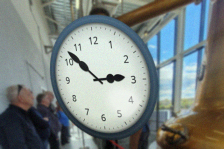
2.52
